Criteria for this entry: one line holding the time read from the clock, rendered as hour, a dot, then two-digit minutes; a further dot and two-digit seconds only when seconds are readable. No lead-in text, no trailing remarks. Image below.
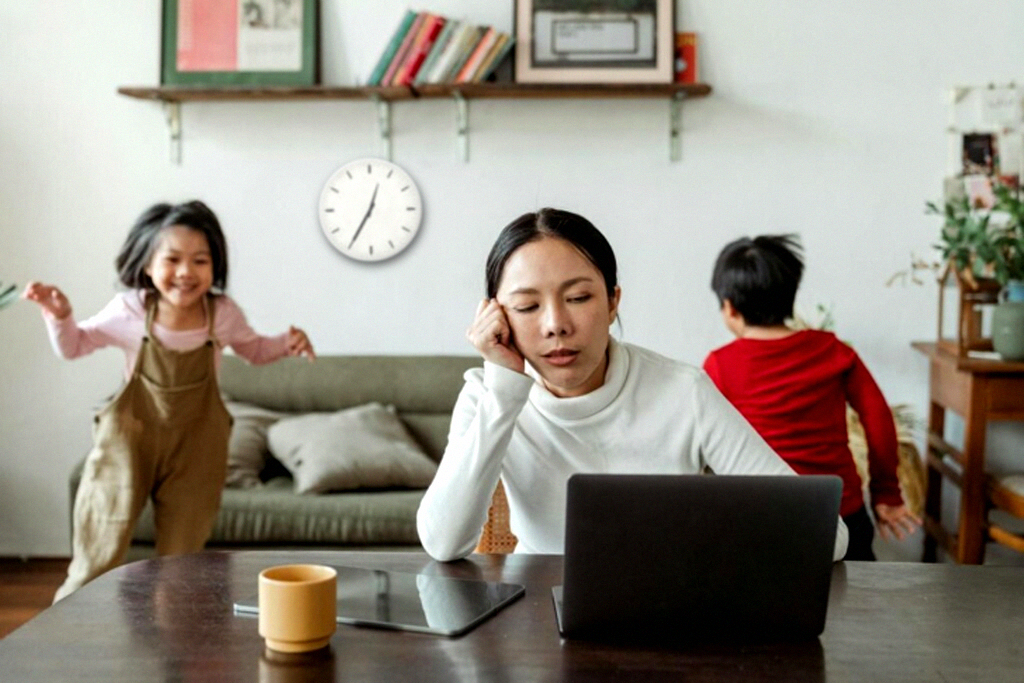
12.35
